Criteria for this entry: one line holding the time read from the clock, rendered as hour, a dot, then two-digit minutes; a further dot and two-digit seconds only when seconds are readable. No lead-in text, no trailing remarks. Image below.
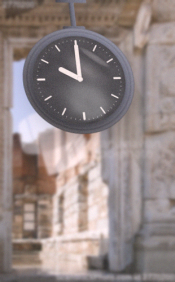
10.00
